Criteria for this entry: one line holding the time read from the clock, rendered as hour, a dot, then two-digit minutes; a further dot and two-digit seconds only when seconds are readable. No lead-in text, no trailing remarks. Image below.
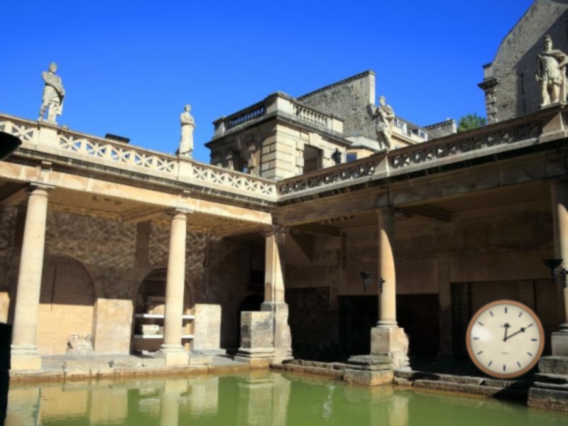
12.10
